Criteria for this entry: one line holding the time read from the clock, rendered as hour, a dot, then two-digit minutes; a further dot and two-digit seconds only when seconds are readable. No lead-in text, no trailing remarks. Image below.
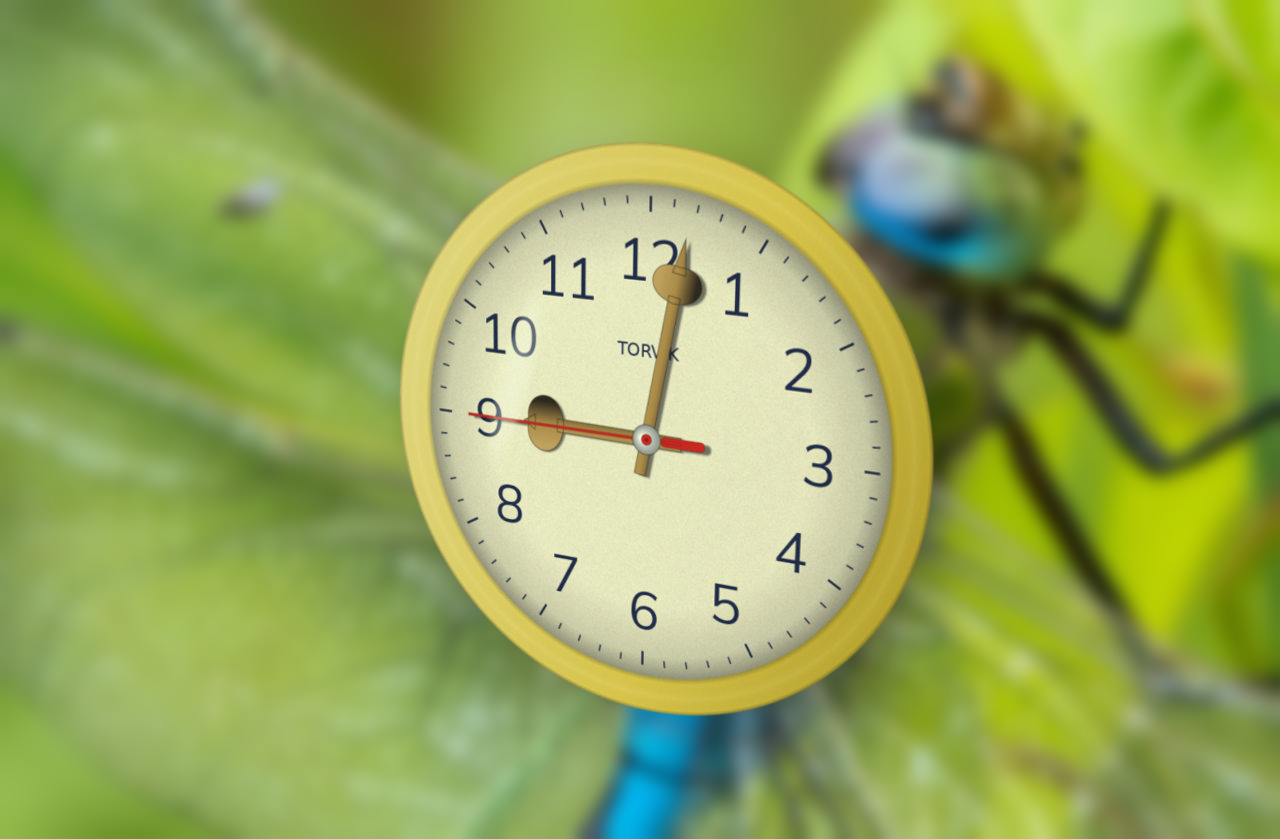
9.01.45
